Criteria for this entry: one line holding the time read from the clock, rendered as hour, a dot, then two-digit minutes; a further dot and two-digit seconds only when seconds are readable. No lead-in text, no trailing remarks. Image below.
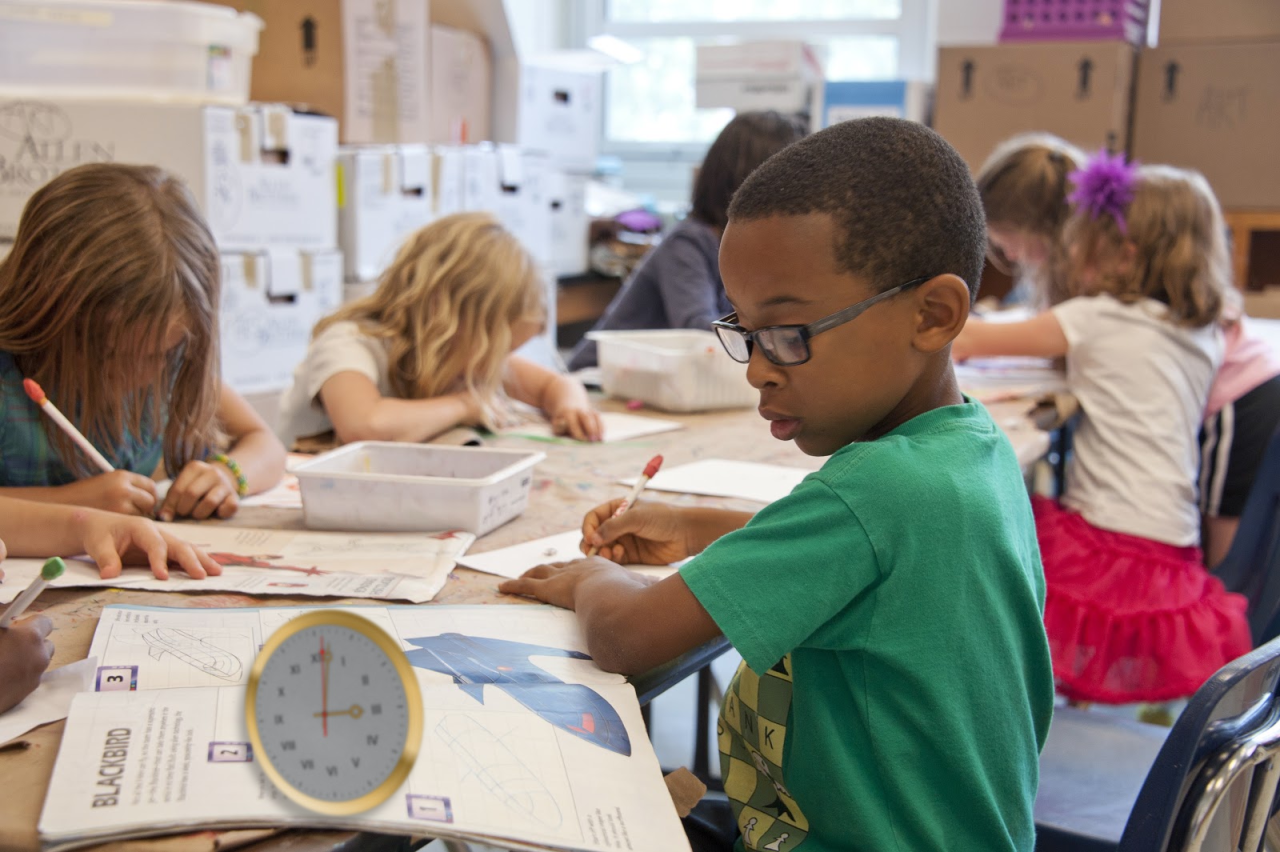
3.02.01
